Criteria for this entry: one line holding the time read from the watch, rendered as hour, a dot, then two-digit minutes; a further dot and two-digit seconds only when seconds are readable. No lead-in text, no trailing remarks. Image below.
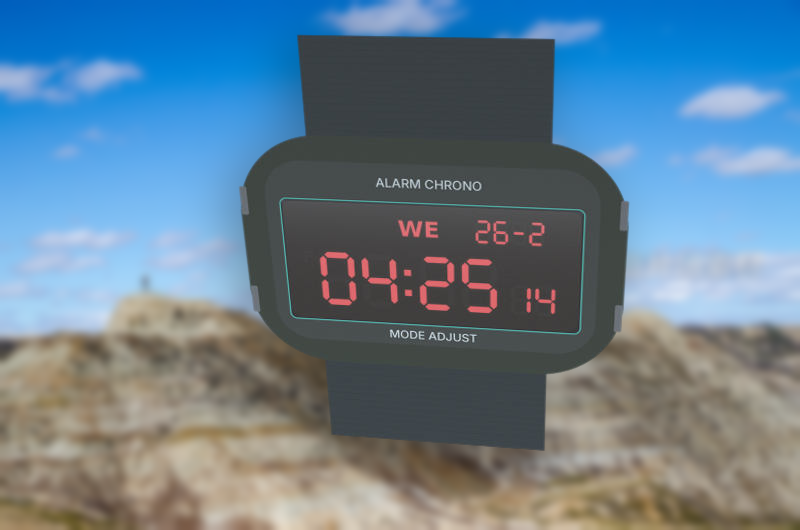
4.25.14
